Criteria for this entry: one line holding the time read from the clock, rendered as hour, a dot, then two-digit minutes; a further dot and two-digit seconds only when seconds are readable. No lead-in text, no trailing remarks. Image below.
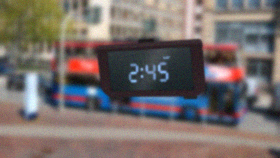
2.45
